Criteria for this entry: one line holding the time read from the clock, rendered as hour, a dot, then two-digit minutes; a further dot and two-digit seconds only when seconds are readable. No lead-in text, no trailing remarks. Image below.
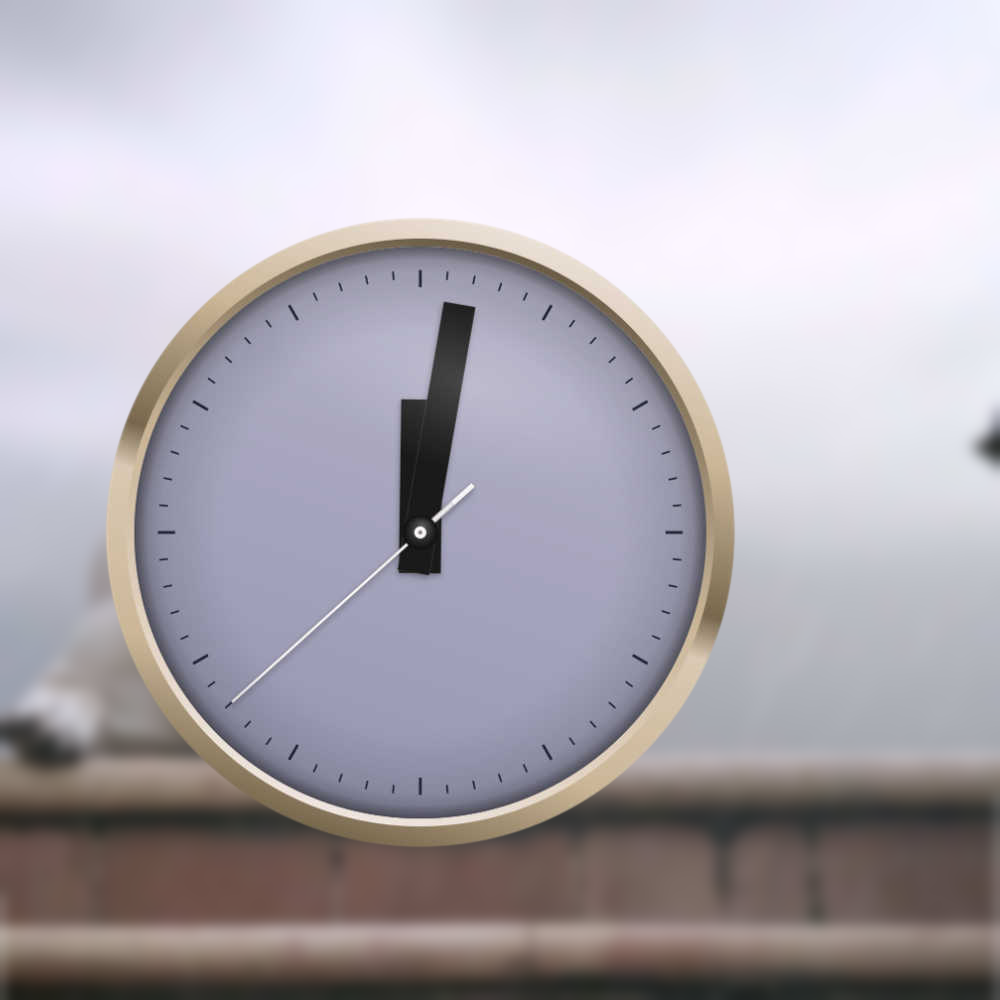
12.01.38
